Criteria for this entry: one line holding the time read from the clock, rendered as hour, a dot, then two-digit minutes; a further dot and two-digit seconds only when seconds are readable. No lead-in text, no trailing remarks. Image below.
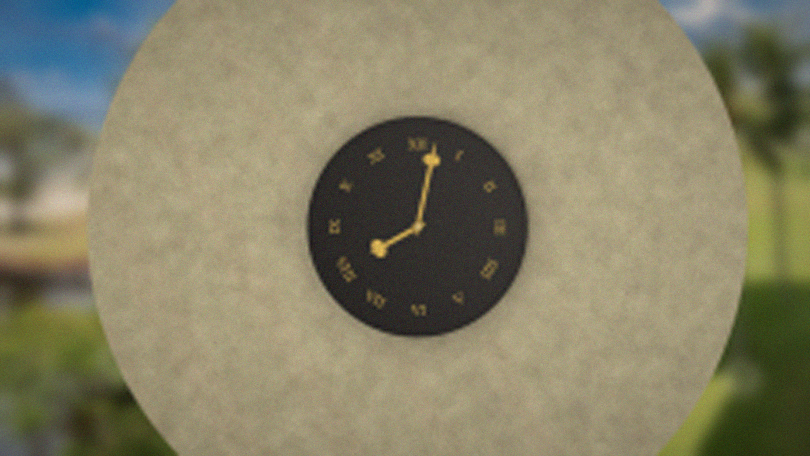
8.02
